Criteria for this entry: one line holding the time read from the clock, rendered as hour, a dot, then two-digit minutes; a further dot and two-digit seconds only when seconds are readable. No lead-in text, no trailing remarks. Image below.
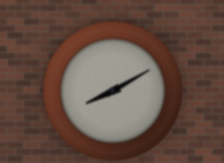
8.10
